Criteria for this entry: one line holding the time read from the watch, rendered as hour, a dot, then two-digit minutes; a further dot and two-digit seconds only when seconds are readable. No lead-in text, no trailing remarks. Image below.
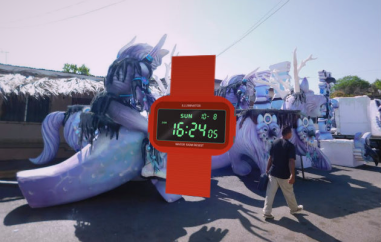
16.24.05
